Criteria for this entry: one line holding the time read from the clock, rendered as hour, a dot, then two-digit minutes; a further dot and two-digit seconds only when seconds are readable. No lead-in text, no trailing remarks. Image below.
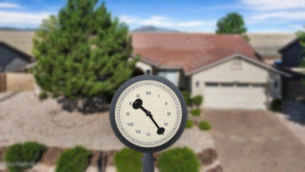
10.24
